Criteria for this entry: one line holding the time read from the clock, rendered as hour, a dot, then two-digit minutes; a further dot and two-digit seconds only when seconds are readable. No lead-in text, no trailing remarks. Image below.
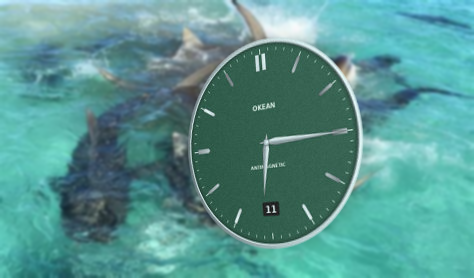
6.15
